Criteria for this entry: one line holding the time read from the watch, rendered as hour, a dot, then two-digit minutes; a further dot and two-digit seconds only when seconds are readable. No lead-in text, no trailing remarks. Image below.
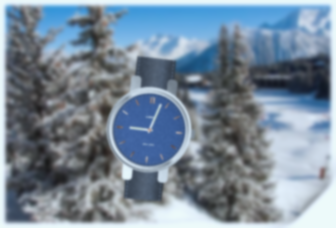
9.03
